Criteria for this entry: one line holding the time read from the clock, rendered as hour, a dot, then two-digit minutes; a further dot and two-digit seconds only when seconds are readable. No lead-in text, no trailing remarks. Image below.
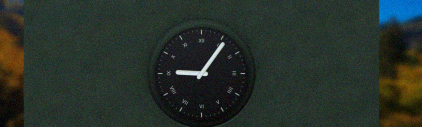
9.06
